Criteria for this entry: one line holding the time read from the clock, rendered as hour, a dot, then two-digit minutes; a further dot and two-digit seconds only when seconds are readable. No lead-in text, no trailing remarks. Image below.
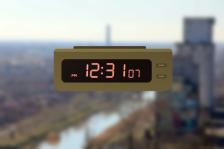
12.31.07
